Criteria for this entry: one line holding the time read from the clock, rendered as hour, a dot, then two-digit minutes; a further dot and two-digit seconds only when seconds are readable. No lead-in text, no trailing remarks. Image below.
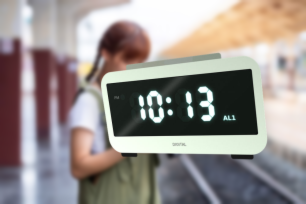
10.13
